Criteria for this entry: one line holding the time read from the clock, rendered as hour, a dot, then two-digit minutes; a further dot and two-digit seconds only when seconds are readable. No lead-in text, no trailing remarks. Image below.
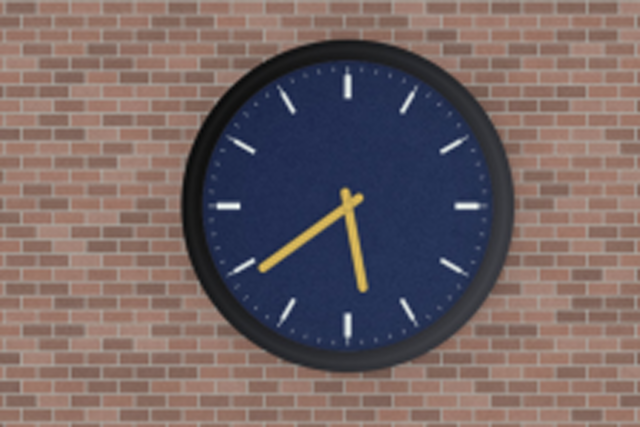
5.39
